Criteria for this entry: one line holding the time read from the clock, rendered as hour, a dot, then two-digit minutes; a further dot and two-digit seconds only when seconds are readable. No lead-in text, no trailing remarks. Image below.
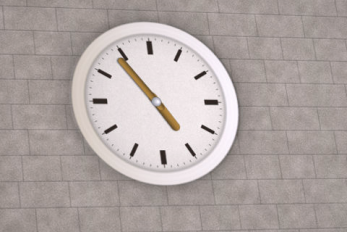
4.54
